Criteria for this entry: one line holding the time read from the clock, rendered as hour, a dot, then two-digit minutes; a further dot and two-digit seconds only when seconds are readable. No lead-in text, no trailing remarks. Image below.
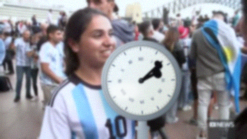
2.08
